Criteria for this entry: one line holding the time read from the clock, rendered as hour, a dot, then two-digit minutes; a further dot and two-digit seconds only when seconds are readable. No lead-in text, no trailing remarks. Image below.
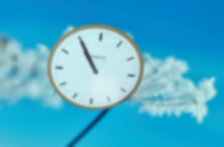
10.55
